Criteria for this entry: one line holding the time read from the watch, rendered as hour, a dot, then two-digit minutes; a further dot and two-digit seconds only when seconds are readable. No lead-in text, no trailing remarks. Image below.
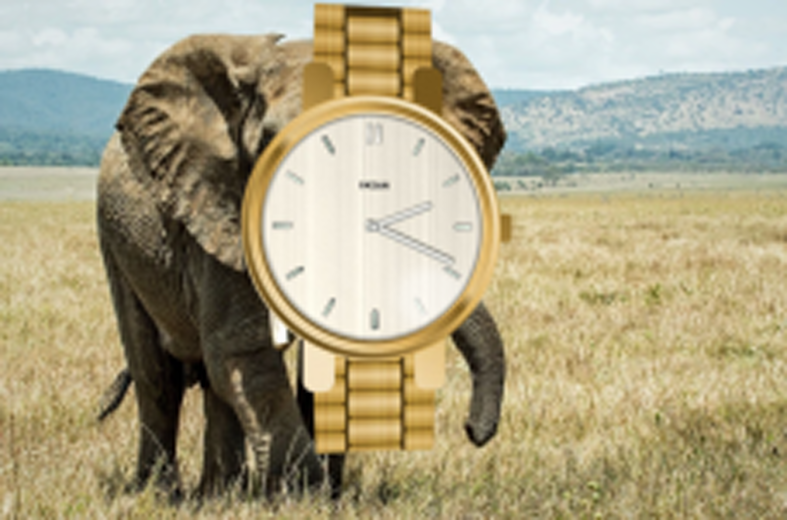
2.19
